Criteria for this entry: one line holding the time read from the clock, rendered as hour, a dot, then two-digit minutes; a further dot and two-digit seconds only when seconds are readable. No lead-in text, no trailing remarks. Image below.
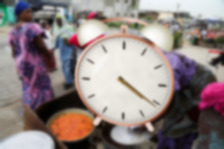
4.21
